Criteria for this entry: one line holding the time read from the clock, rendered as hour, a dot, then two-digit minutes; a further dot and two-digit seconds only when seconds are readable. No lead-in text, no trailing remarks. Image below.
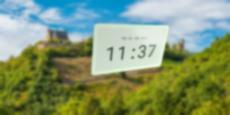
11.37
